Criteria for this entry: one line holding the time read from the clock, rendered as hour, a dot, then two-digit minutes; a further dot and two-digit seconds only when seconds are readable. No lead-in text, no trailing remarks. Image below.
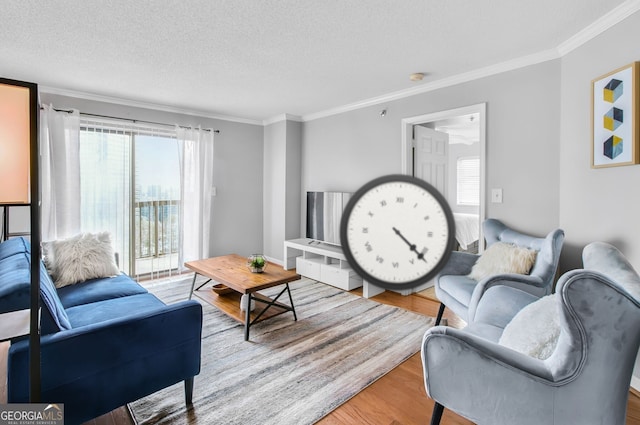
4.22
